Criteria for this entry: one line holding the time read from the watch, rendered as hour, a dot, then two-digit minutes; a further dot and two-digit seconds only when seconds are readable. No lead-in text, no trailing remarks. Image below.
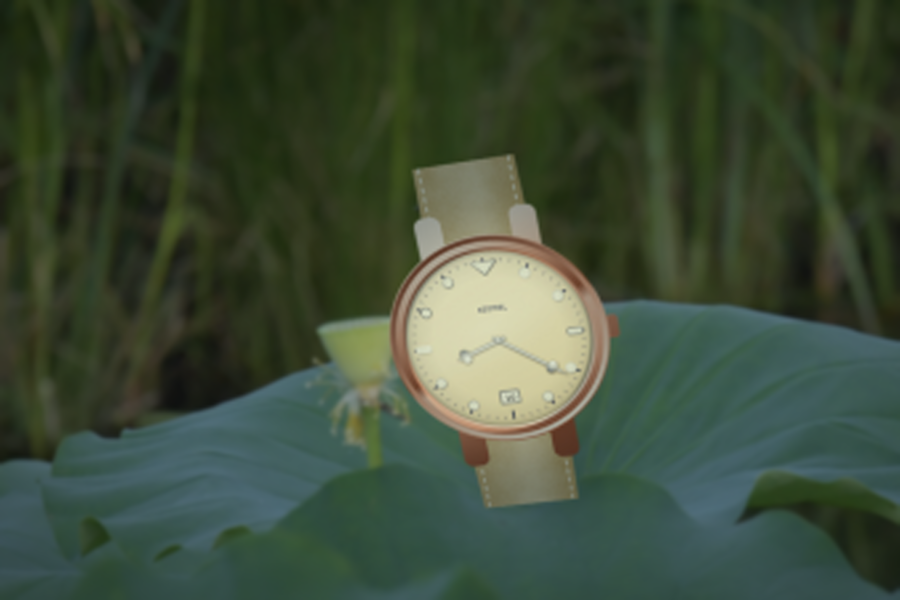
8.21
